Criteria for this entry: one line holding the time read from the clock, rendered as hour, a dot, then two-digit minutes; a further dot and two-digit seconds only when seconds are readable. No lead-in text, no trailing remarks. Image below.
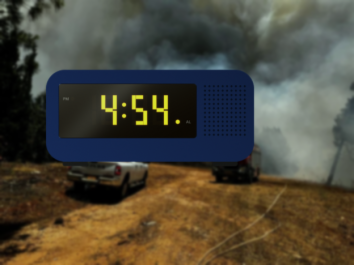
4.54
